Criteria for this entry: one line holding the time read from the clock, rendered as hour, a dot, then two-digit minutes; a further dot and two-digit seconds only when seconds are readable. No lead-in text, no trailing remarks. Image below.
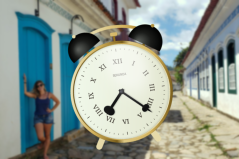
7.22
